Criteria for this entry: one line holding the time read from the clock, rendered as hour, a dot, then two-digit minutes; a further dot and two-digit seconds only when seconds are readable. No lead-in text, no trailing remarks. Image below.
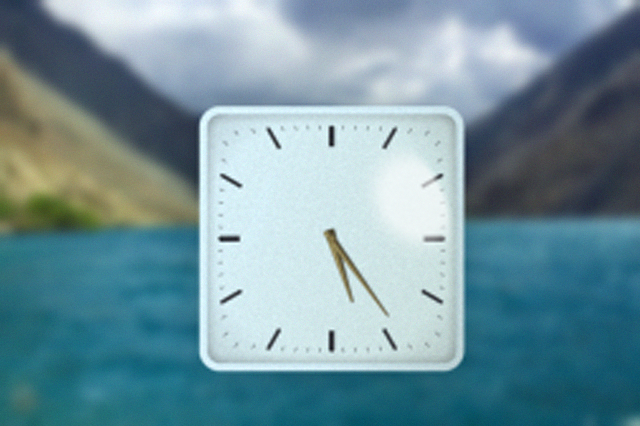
5.24
